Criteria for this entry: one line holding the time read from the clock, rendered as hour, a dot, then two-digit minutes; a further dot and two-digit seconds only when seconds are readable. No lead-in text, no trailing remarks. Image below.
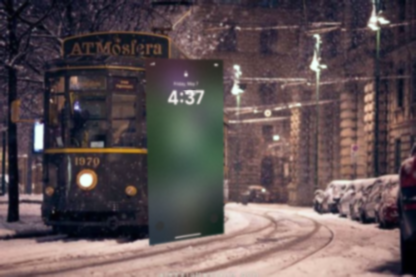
4.37
